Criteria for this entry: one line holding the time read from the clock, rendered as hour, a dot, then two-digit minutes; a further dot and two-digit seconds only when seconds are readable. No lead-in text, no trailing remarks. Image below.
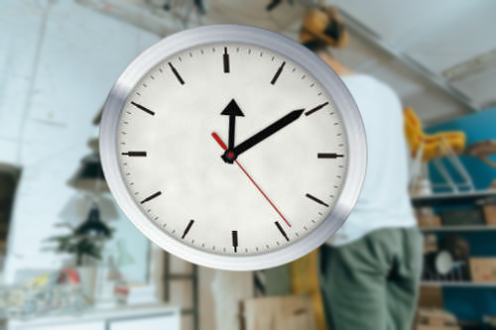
12.09.24
